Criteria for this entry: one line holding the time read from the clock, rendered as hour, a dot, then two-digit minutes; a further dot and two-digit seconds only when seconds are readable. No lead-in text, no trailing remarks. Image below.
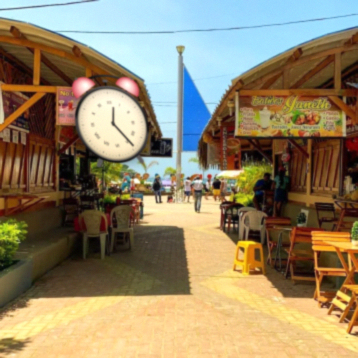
12.24
